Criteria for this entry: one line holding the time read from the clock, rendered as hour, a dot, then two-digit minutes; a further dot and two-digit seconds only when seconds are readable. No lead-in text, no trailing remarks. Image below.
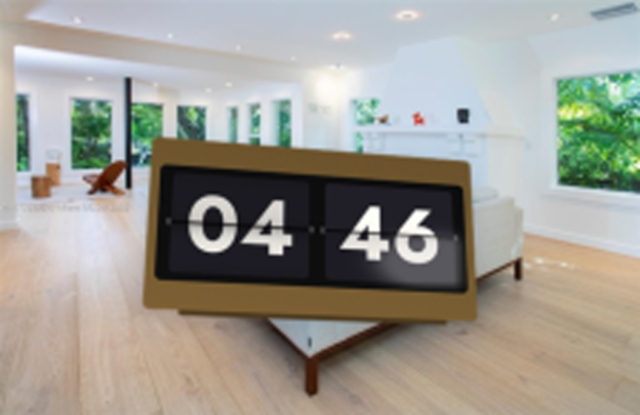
4.46
